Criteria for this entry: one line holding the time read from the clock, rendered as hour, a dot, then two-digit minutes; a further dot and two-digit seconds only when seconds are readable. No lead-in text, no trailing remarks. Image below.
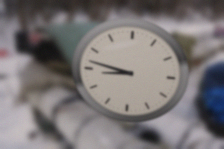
8.47
